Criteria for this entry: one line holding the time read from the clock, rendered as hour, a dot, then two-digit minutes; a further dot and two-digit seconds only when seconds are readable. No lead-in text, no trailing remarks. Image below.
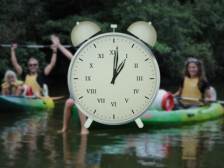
1.01
